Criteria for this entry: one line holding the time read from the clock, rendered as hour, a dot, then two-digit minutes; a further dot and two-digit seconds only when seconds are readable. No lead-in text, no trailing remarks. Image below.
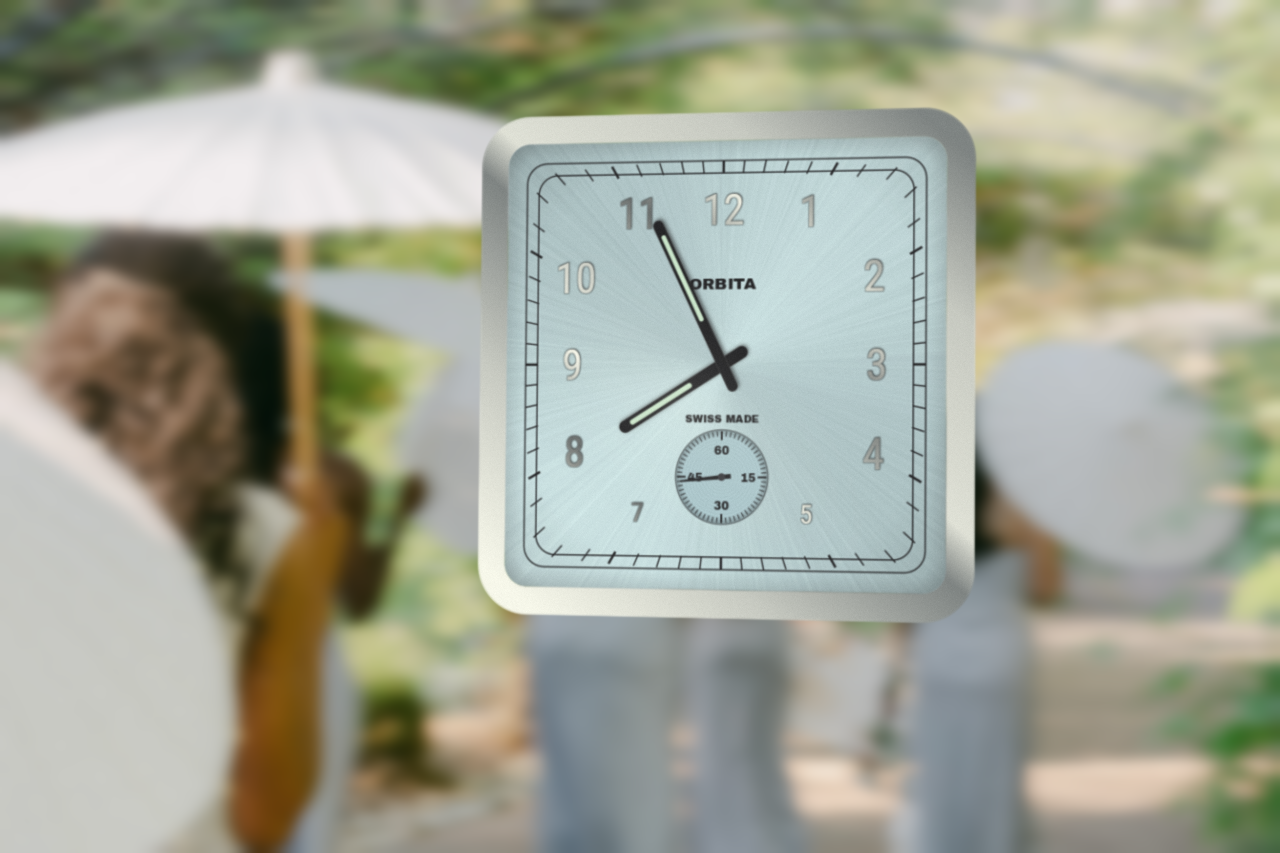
7.55.44
